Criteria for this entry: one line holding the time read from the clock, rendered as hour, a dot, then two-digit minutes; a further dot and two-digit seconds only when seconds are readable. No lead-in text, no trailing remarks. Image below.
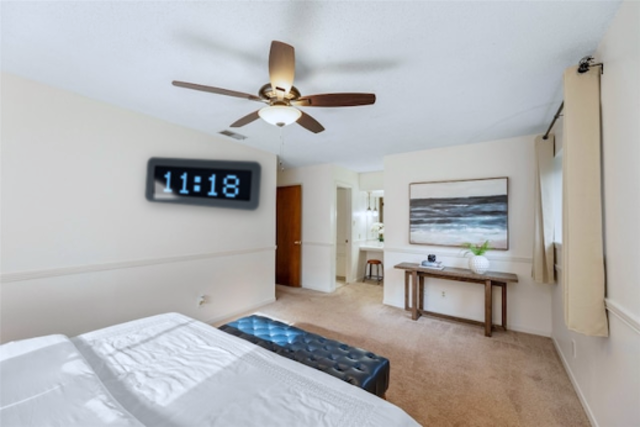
11.18
